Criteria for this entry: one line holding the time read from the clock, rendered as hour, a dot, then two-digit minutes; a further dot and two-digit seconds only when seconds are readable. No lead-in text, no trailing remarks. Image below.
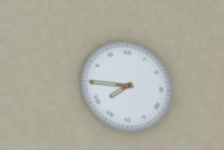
7.45
